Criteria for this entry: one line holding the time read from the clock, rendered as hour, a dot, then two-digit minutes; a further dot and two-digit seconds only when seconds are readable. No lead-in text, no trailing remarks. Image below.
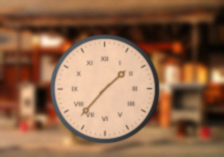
1.37
